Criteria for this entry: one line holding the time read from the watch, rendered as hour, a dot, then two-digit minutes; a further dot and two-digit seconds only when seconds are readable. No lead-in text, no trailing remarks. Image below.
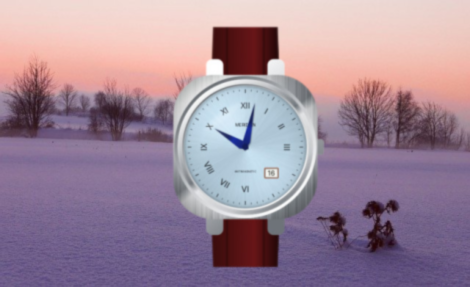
10.02
